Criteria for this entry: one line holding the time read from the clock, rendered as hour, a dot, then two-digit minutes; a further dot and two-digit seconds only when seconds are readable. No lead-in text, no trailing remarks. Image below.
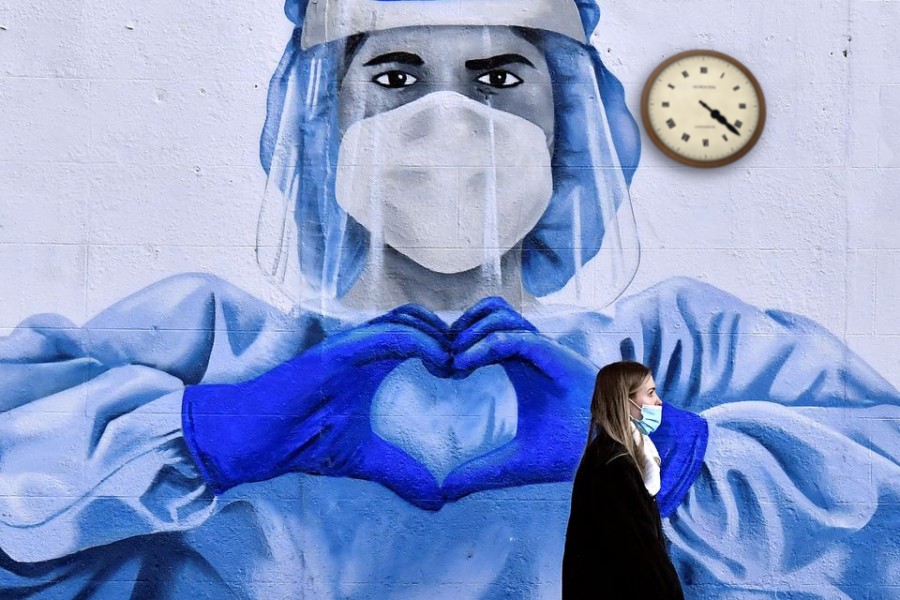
4.22
